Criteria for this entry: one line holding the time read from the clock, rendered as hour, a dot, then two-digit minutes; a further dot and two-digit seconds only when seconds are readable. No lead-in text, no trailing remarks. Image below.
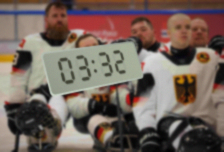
3.32
